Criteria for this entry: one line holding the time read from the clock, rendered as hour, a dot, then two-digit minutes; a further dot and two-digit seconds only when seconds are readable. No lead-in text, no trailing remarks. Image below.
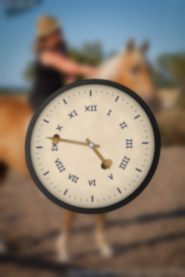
4.47
